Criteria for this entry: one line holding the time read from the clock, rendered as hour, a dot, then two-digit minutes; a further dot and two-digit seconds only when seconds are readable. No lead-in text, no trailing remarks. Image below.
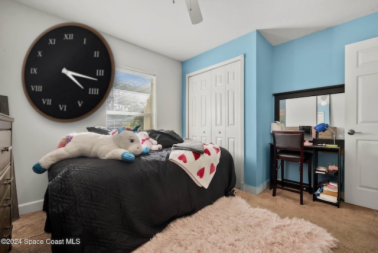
4.17
